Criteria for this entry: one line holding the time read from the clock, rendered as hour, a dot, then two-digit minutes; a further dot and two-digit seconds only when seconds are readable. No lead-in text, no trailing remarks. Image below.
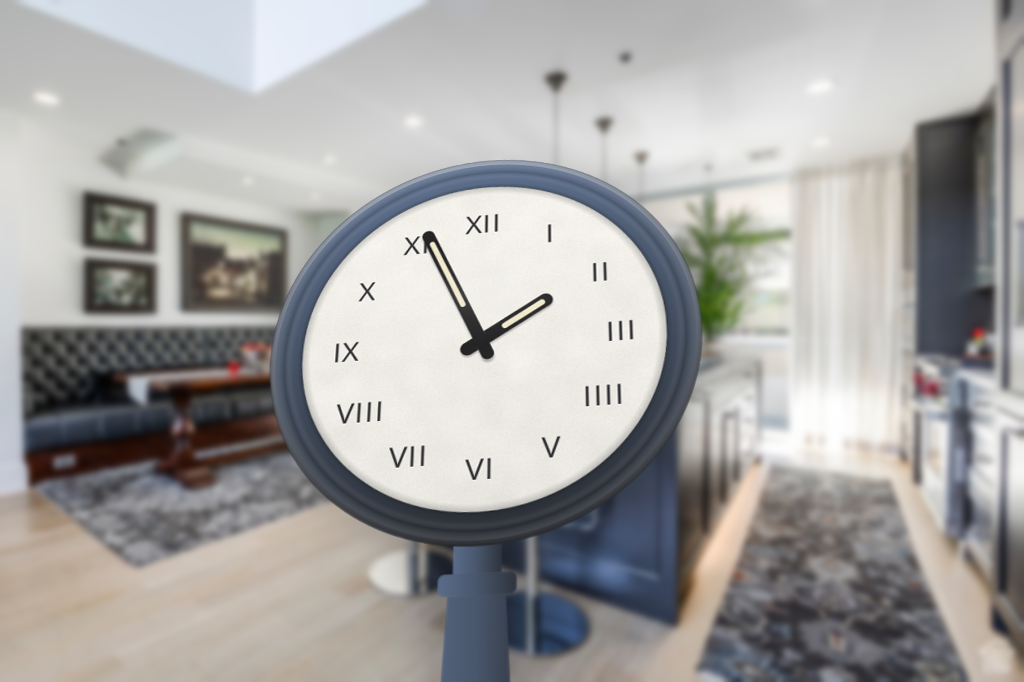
1.56
